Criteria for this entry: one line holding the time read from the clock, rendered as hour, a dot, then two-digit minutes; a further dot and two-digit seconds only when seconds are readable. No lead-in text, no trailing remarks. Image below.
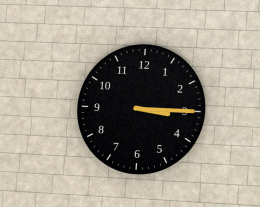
3.15
